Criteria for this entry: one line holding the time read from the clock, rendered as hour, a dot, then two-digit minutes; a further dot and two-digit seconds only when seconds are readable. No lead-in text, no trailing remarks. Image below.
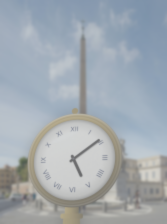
5.09
